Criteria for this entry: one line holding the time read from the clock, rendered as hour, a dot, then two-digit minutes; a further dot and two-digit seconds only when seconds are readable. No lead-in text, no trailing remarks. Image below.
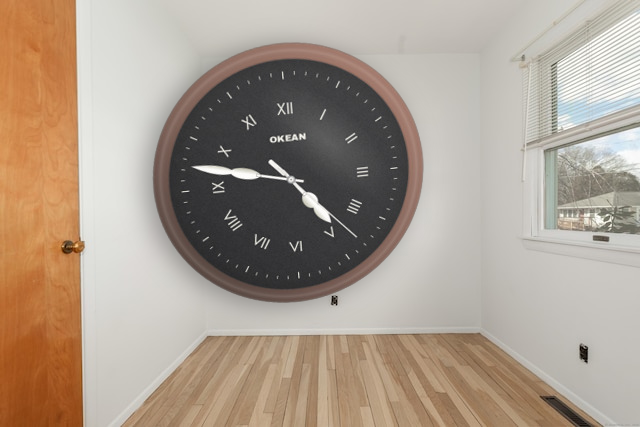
4.47.23
